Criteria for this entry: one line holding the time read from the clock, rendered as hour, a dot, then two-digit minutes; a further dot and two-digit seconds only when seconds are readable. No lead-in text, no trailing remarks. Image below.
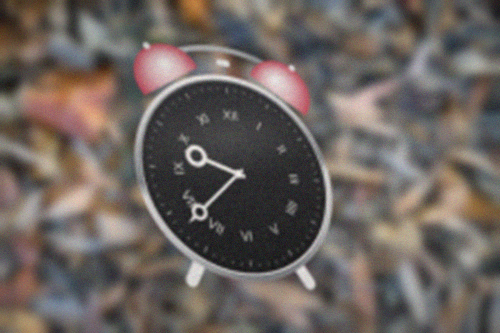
9.38
